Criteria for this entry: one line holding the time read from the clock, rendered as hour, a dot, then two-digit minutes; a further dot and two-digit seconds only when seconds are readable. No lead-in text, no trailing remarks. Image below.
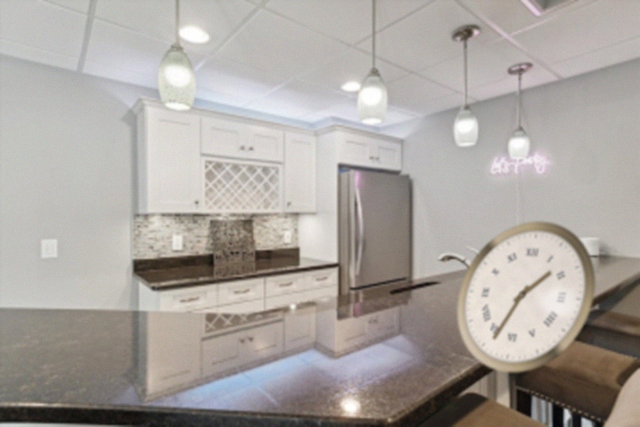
1.34
